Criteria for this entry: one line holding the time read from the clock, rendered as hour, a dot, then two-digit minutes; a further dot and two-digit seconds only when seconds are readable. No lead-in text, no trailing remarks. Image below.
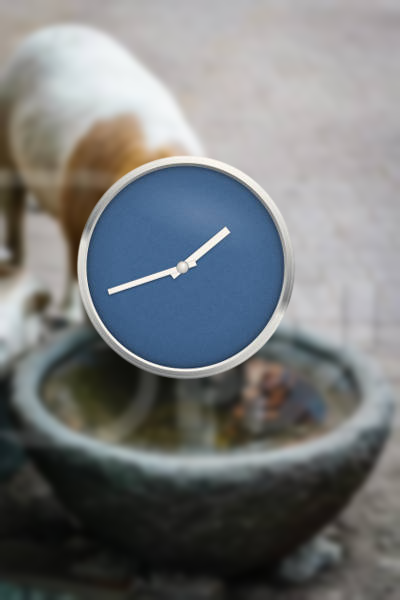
1.42
